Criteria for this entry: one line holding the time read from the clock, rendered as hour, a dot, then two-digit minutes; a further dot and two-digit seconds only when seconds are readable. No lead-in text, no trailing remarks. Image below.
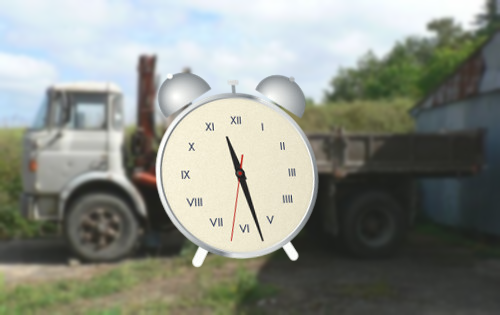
11.27.32
